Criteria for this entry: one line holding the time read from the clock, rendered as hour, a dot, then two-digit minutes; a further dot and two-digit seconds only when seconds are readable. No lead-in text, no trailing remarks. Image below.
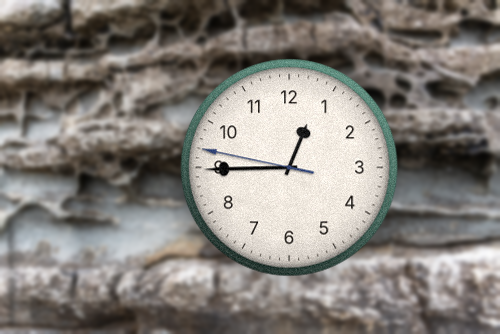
12.44.47
